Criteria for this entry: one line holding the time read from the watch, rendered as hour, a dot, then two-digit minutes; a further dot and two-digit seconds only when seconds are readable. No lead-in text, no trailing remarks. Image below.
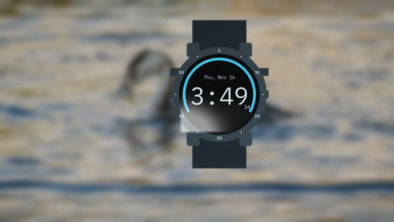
3.49
